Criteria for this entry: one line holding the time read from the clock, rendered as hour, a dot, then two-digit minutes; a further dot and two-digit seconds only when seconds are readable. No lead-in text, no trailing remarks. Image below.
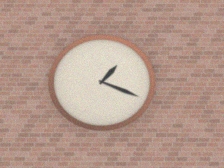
1.19
